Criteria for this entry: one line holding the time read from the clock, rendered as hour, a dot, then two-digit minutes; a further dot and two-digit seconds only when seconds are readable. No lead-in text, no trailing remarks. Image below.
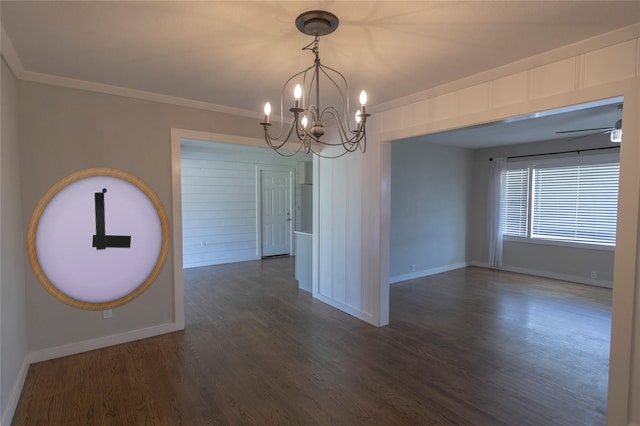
2.59
